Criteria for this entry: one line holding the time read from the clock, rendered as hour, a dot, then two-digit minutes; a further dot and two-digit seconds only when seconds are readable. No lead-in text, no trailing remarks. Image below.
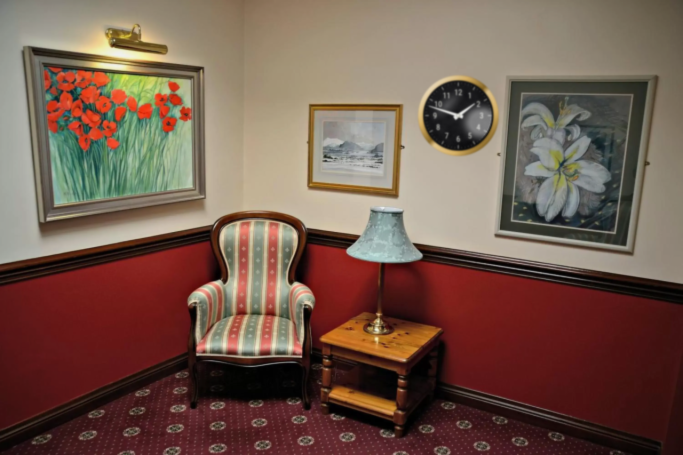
1.48
